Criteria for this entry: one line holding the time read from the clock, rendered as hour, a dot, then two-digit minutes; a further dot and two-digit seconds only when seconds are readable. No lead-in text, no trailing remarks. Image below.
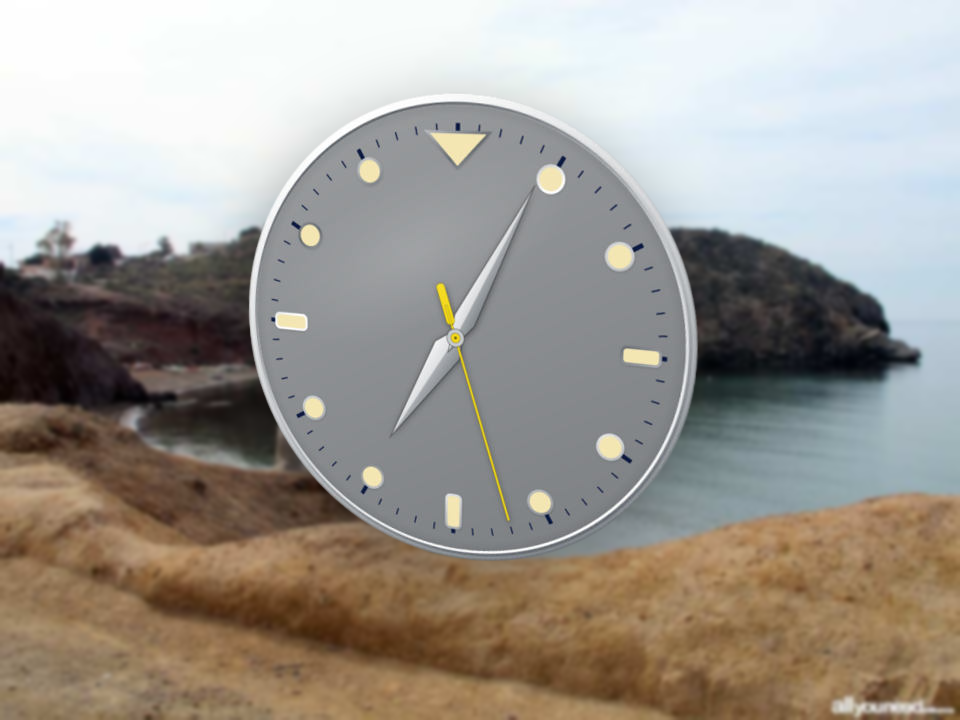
7.04.27
